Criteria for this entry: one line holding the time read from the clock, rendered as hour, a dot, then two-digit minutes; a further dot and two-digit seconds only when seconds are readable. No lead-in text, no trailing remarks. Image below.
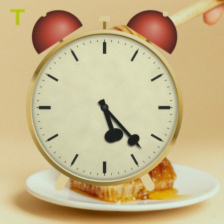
5.23
